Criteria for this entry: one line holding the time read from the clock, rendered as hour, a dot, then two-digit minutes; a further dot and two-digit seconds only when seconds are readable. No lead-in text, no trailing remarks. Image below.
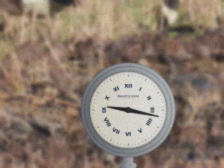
9.17
